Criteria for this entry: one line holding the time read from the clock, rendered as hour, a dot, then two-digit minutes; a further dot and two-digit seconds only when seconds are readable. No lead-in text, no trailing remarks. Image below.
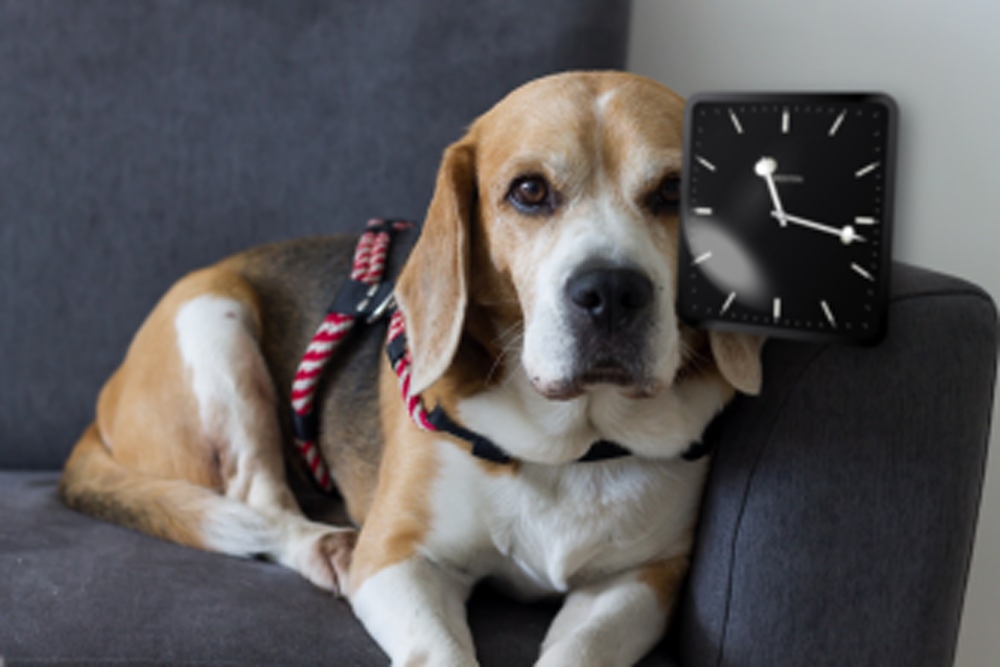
11.17
